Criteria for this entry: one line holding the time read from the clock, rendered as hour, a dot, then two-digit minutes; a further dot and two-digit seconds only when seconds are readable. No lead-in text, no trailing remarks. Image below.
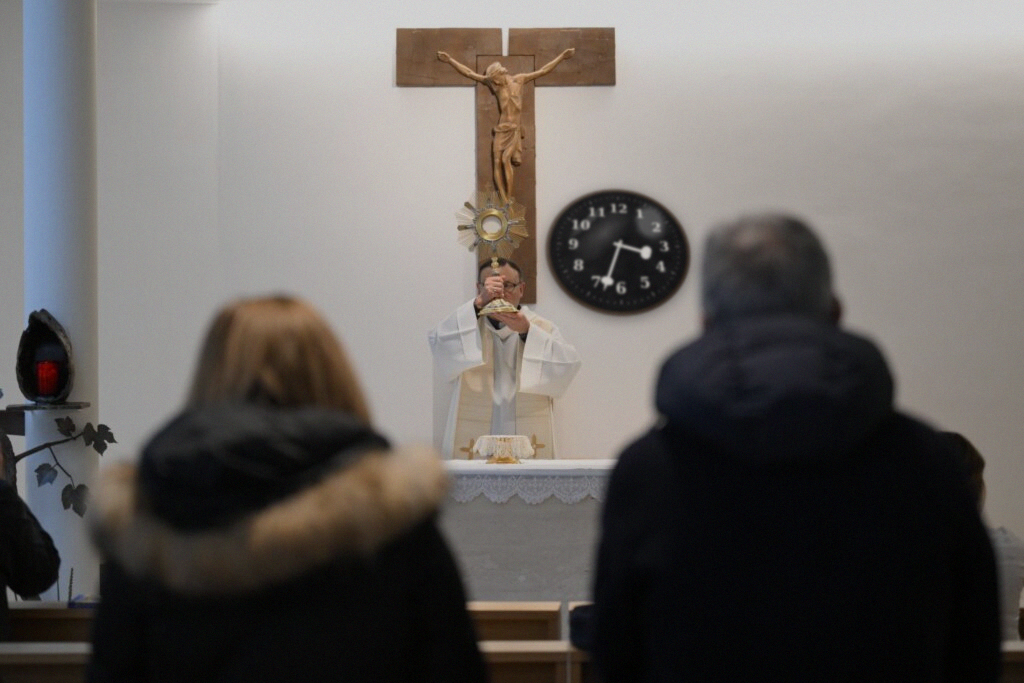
3.33
